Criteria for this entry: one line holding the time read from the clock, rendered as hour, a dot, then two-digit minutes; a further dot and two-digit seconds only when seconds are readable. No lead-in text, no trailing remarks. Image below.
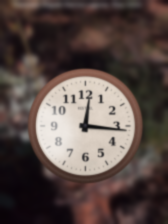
12.16
